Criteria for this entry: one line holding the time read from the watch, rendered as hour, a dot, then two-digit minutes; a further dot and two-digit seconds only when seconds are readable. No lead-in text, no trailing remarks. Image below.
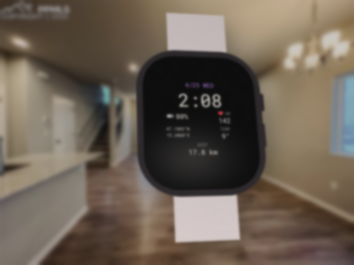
2.08
